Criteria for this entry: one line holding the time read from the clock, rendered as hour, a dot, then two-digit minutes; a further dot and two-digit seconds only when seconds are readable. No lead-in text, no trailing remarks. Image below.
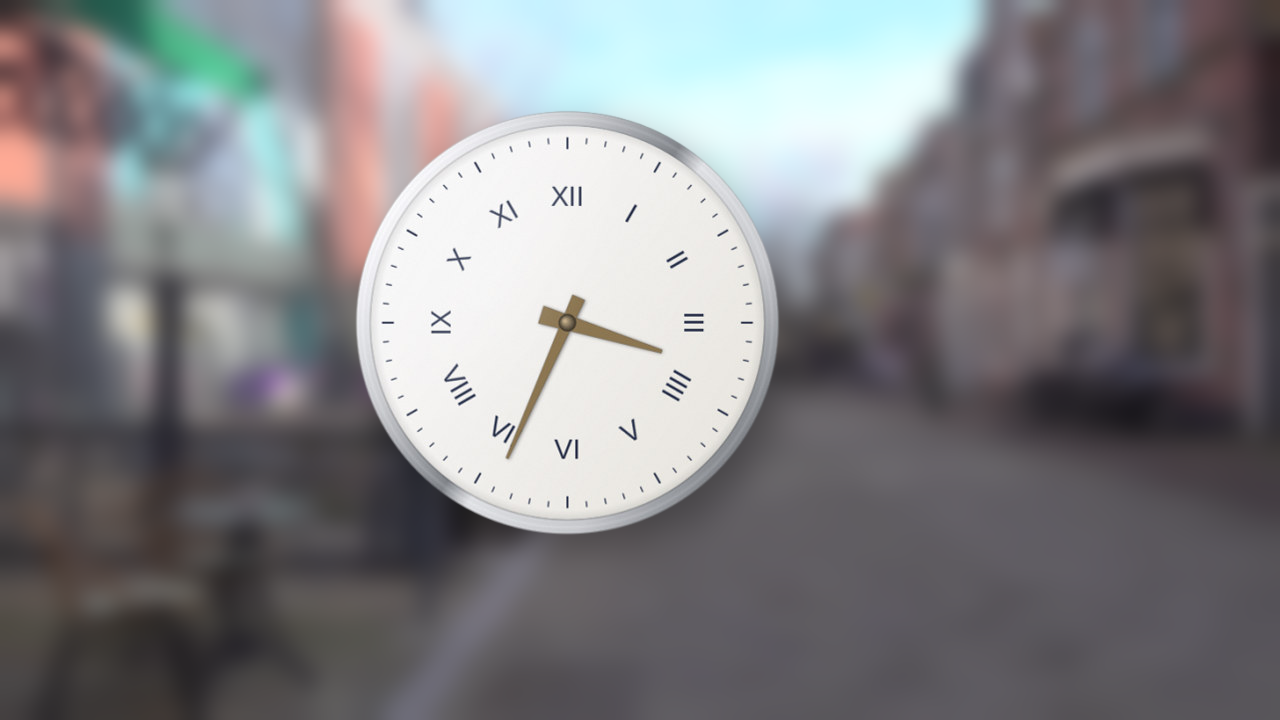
3.34
